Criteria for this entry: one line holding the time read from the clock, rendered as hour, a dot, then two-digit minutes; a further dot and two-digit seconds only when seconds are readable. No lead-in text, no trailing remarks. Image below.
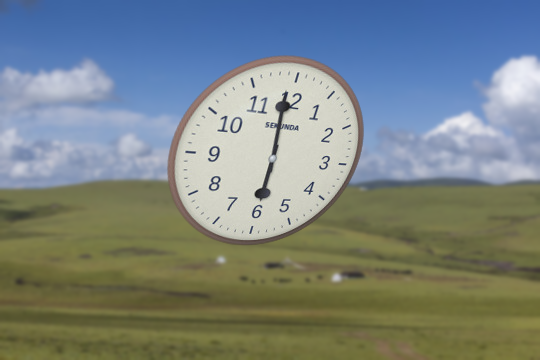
5.59
